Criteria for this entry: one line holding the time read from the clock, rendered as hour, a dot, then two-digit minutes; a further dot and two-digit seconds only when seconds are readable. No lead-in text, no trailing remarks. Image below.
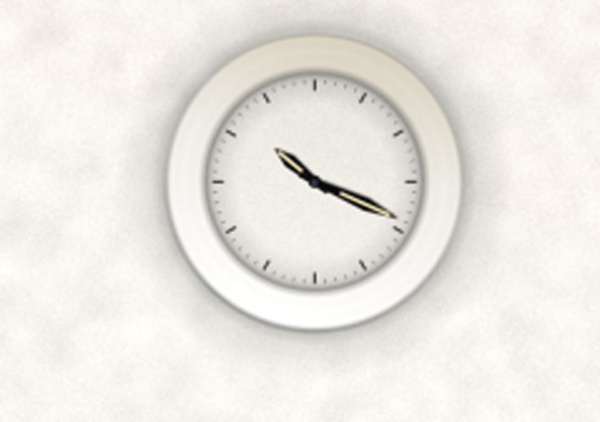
10.19
